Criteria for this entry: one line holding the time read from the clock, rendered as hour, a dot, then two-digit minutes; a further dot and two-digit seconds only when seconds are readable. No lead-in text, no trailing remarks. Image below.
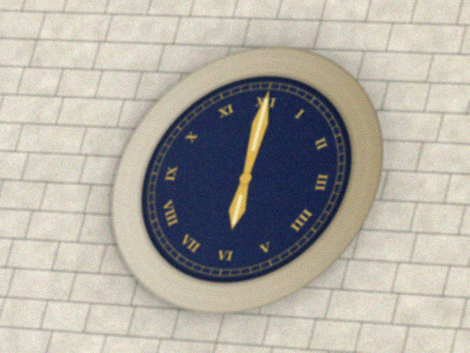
6.00
